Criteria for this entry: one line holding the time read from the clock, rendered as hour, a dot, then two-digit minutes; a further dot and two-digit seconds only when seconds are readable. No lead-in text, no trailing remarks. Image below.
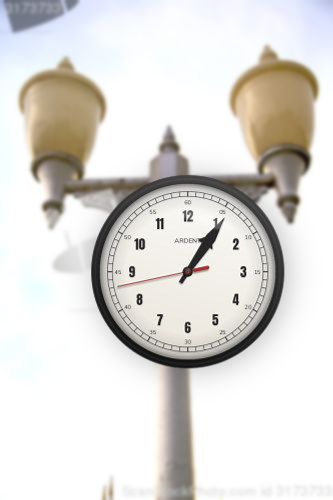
1.05.43
